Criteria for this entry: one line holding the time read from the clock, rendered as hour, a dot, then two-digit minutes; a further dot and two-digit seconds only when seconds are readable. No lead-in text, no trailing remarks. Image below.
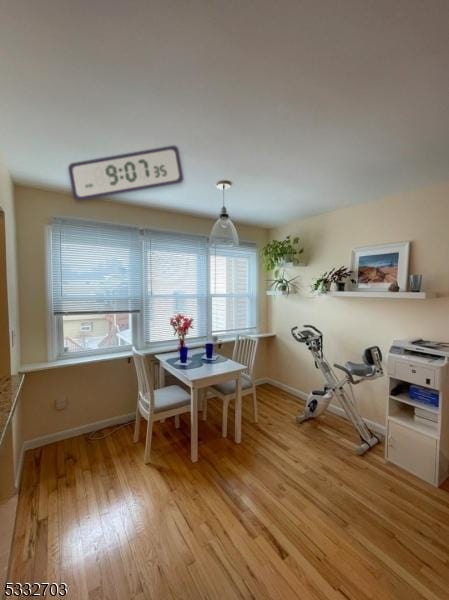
9.07.35
